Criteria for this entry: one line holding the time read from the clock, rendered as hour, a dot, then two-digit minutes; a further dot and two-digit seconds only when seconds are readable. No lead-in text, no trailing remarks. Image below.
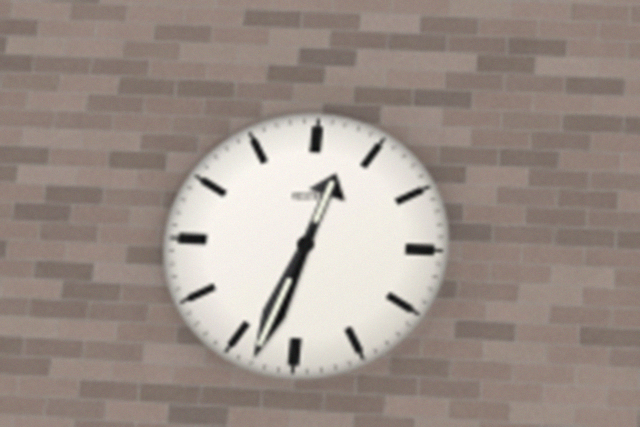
12.33
